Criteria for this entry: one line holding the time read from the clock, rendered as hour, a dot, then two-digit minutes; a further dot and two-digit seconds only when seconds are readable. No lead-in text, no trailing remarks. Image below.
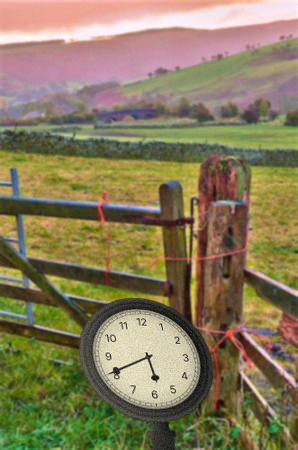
5.41
